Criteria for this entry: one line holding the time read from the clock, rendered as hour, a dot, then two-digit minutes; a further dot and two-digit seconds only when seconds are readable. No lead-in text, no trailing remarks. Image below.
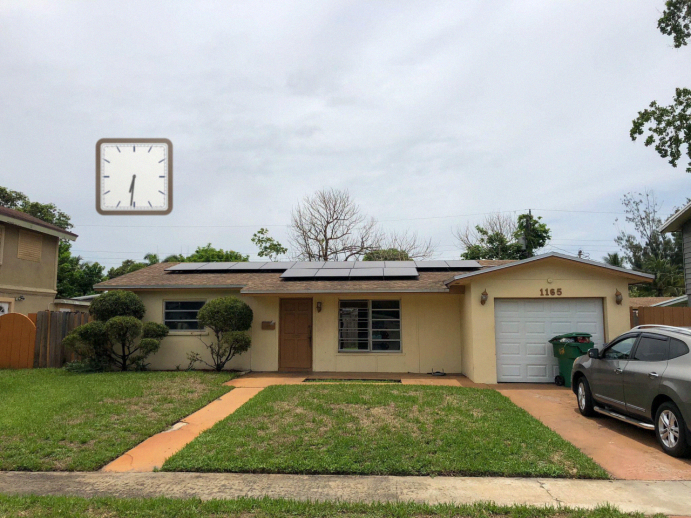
6.31
